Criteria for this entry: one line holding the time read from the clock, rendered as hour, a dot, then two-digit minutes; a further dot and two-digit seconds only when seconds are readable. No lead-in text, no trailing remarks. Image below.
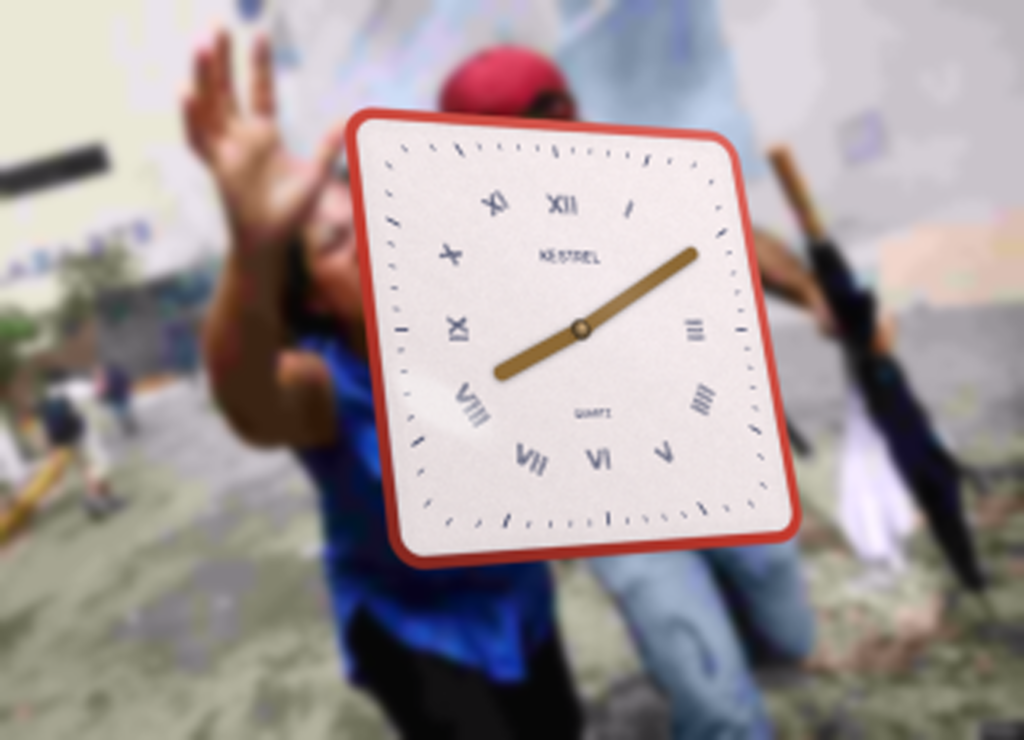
8.10
